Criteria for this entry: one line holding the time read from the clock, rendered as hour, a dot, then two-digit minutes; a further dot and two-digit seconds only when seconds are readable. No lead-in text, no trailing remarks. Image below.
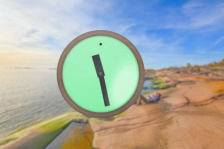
11.28
